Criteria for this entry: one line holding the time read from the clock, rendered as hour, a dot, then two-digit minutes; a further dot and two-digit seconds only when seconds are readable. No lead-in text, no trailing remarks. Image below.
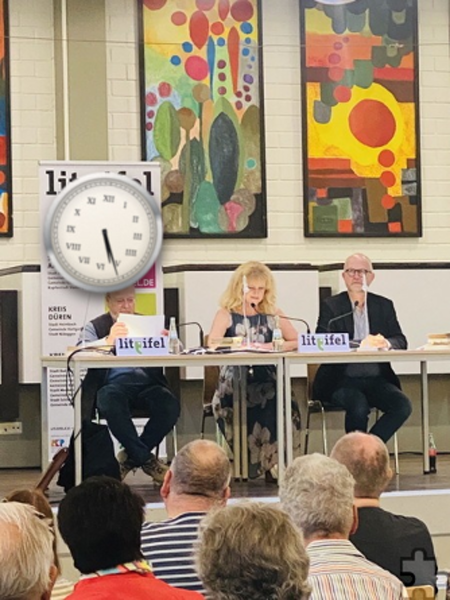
5.26
